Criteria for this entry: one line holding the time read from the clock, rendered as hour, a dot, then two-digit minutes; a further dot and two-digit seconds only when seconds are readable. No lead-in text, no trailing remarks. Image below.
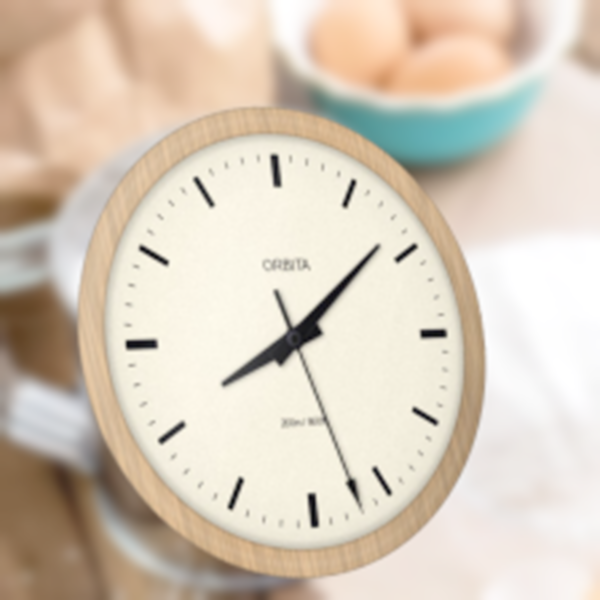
8.08.27
